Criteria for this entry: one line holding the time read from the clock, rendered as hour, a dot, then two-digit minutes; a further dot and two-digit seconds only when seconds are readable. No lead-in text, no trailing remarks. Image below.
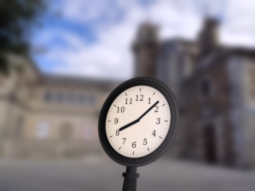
8.08
